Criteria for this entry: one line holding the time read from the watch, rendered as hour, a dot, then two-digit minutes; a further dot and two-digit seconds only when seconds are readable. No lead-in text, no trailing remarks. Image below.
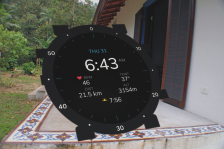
6.43
